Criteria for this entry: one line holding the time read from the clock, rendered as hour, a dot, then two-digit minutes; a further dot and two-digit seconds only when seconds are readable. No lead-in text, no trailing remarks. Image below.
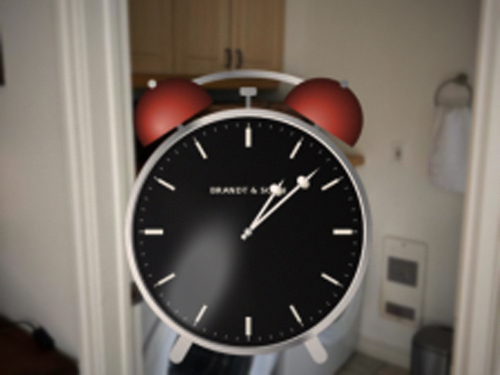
1.08
